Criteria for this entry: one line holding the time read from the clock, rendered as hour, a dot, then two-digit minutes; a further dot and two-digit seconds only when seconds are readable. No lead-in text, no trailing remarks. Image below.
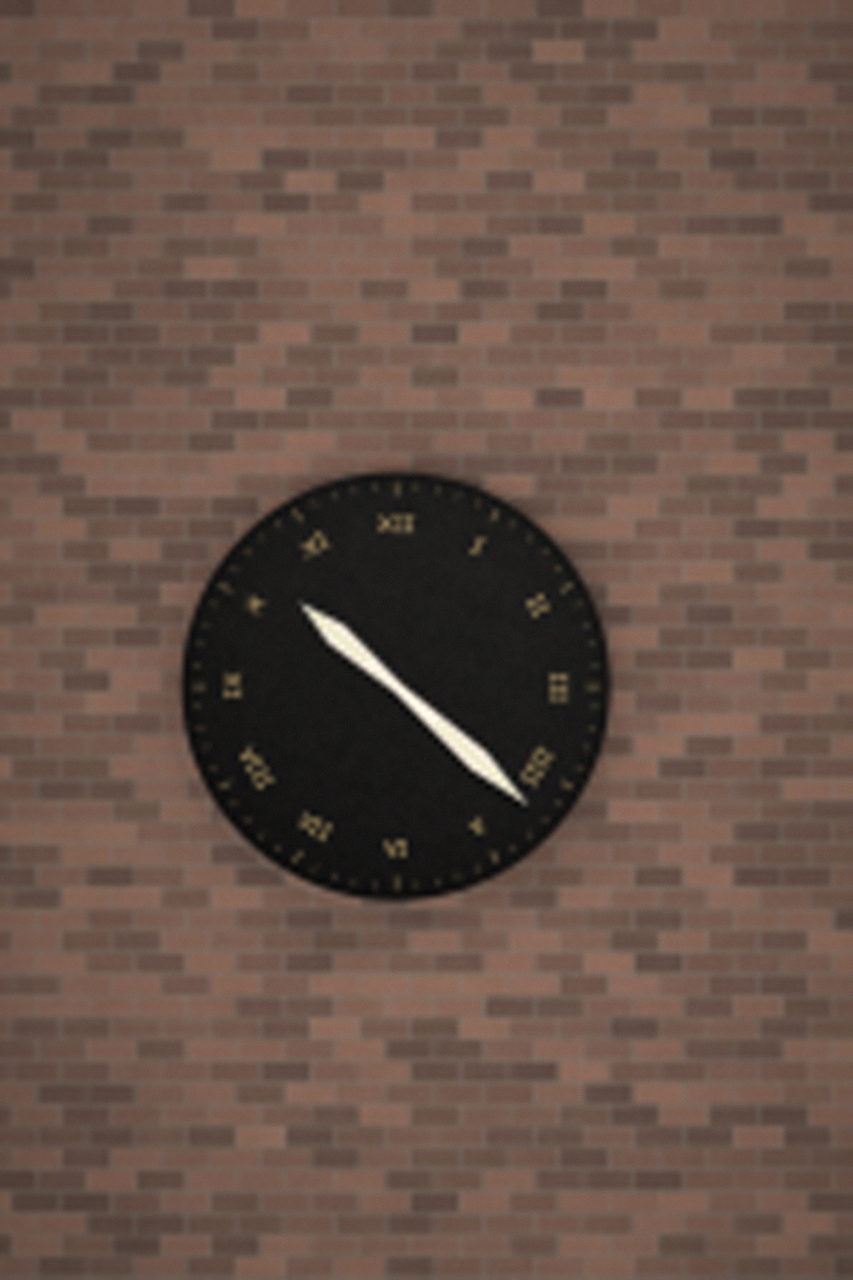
10.22
